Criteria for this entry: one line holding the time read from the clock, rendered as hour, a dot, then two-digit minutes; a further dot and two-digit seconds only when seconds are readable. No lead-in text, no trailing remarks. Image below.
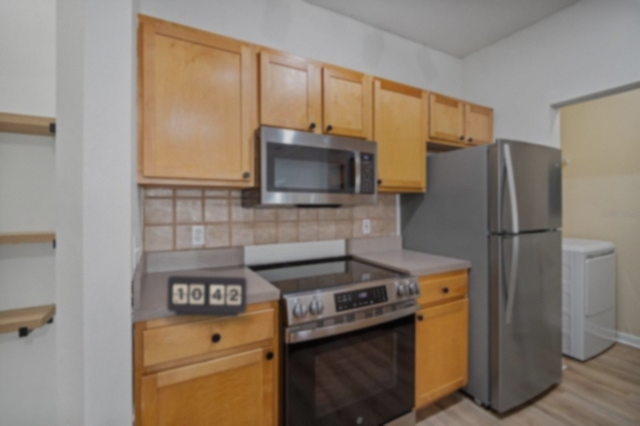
10.42
